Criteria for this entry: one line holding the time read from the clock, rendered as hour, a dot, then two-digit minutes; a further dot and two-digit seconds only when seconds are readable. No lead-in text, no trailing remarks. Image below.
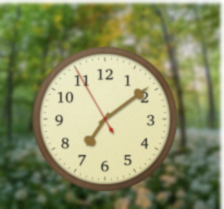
7.08.55
